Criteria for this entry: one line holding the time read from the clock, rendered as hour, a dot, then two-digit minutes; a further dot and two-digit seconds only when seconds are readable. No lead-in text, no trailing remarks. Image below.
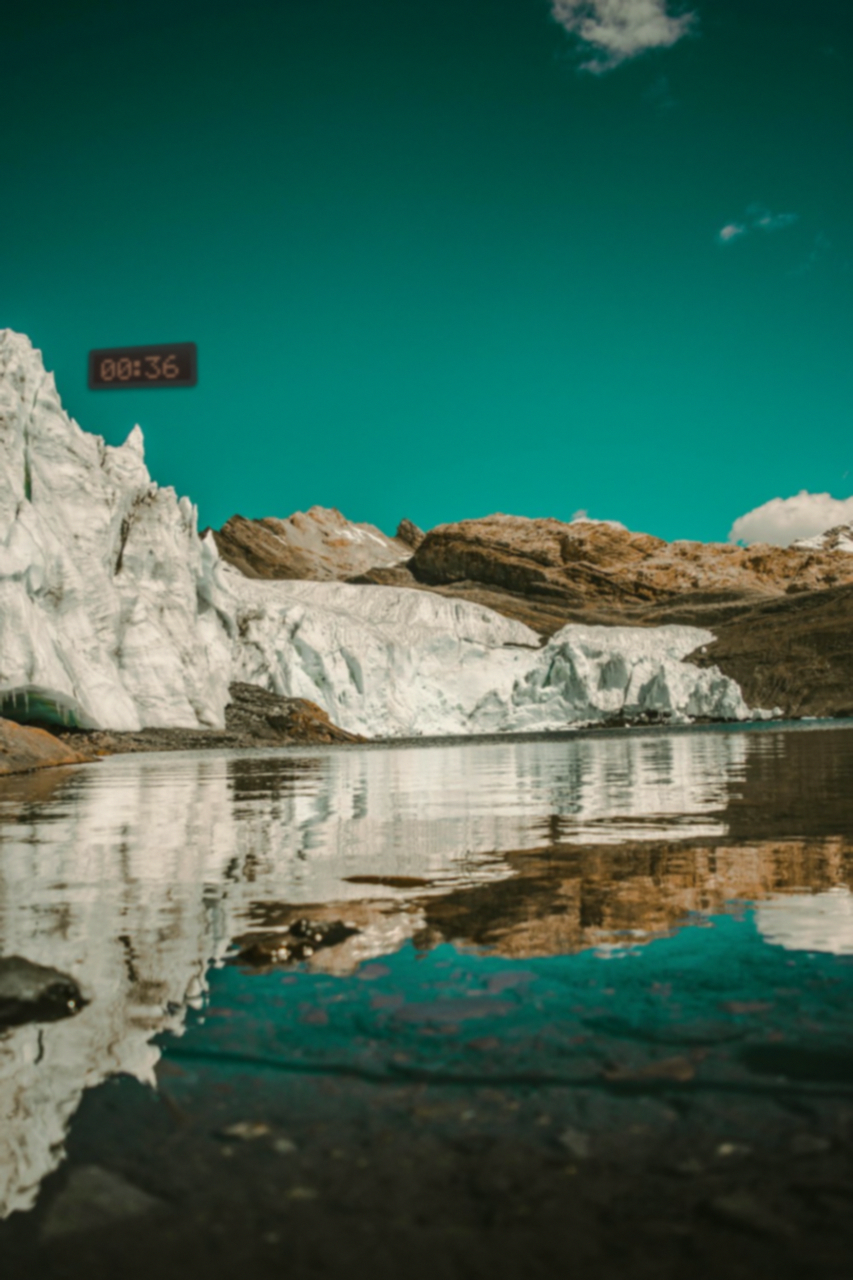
0.36
